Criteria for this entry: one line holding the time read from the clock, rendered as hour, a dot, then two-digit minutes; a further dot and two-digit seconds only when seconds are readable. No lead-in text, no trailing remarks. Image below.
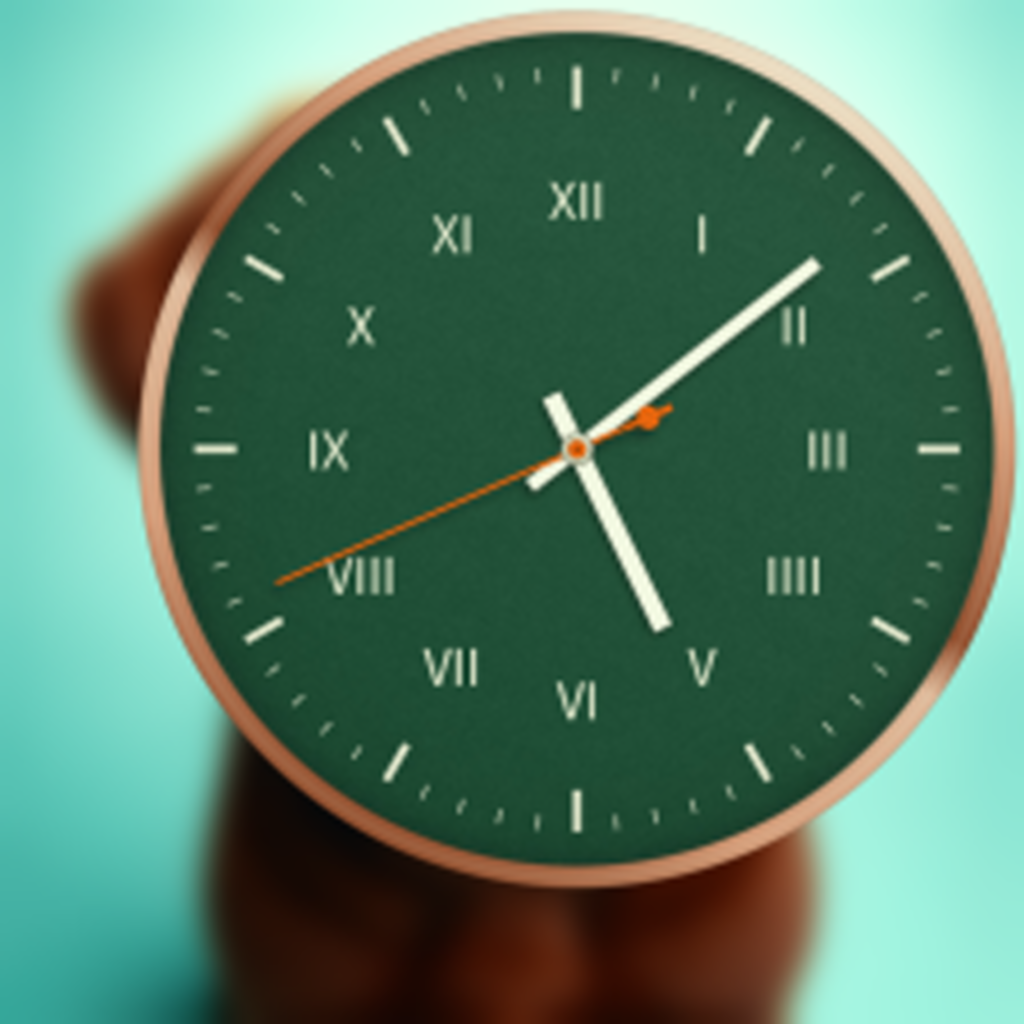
5.08.41
